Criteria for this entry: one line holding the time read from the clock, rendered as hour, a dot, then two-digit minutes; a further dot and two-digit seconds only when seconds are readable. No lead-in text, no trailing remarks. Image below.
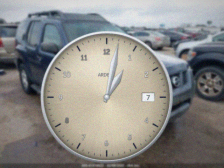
1.02
